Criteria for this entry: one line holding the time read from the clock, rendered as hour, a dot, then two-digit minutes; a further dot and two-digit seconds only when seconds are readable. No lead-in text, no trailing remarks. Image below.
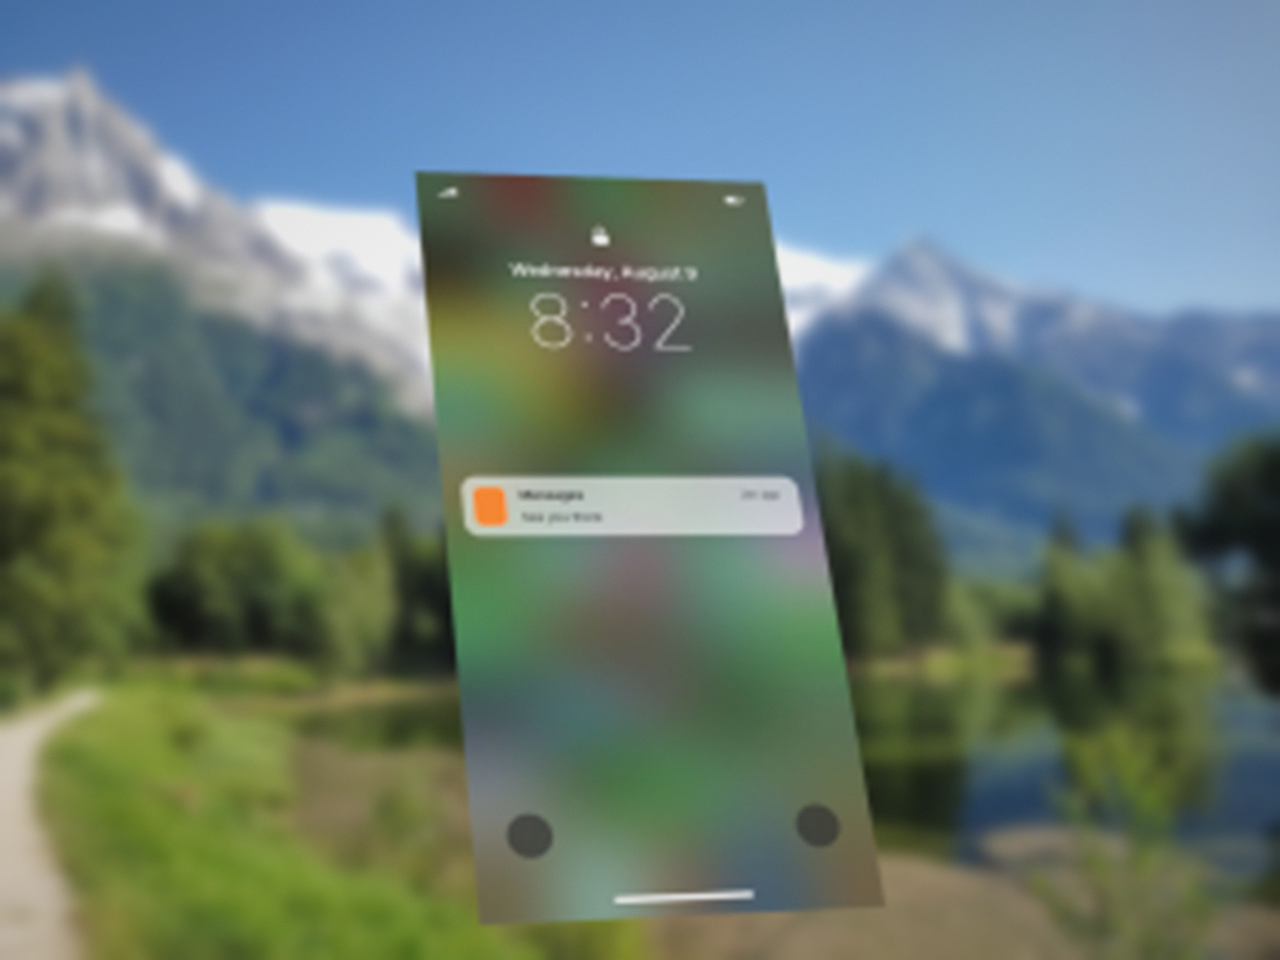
8.32
